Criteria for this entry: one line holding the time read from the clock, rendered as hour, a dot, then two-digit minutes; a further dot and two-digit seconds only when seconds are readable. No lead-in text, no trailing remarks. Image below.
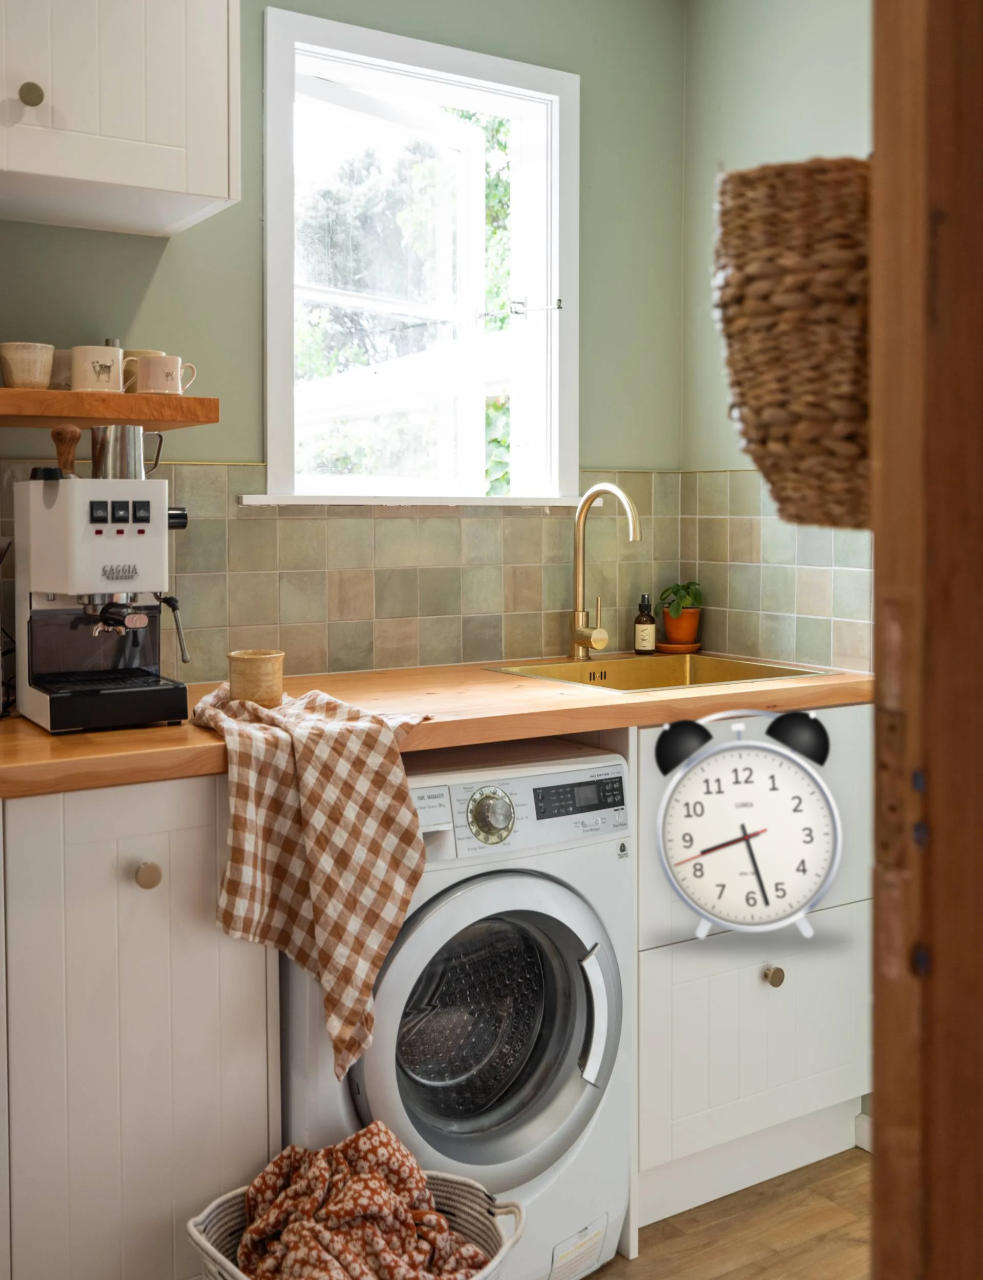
8.27.42
